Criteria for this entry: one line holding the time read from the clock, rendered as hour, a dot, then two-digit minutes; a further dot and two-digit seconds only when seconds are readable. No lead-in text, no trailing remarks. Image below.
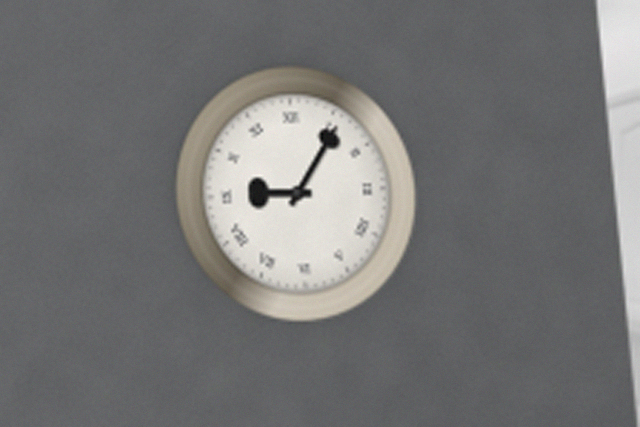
9.06
